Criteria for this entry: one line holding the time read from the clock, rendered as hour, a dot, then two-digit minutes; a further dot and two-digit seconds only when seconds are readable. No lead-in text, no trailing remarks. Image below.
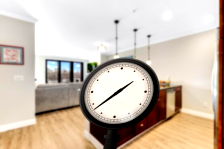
1.38
